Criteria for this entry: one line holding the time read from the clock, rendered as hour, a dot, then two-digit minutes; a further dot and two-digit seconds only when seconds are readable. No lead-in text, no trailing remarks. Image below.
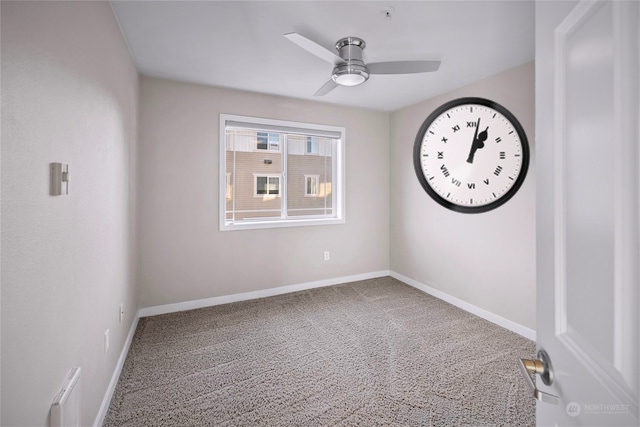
1.02
